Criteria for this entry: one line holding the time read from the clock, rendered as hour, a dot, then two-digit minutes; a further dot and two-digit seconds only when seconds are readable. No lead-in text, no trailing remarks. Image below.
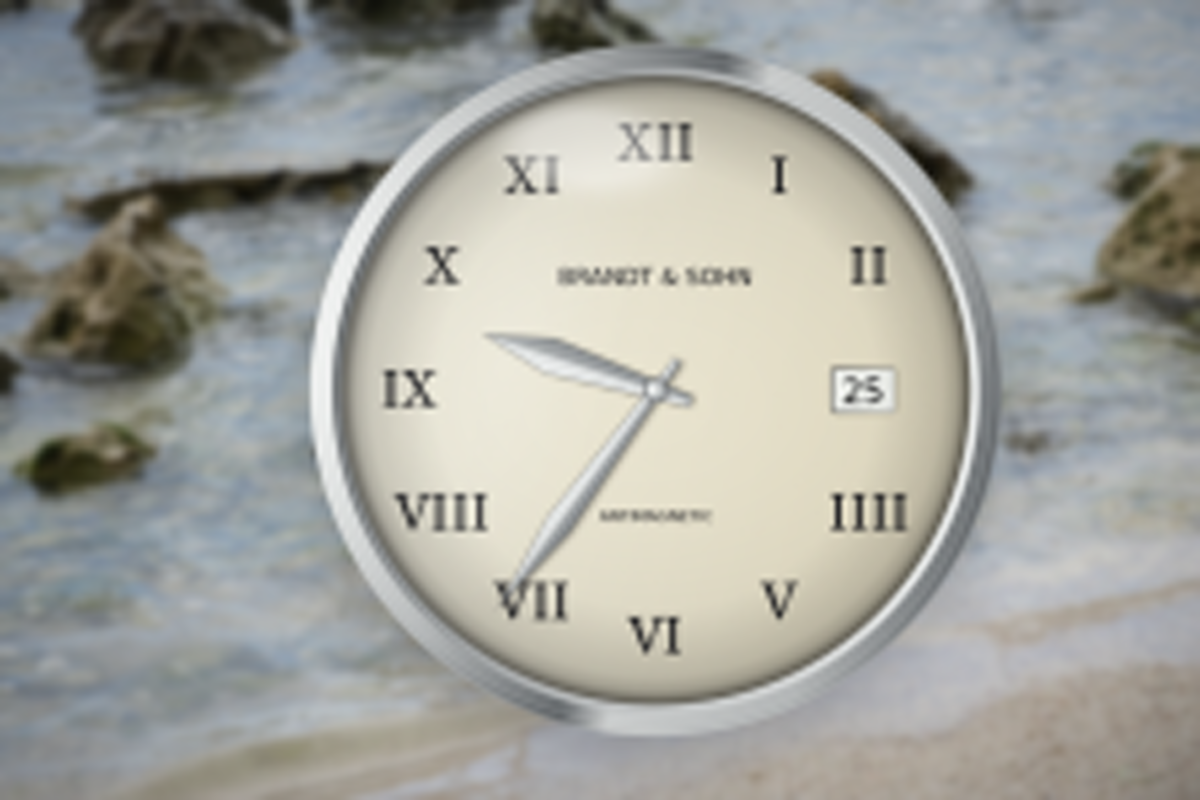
9.36
